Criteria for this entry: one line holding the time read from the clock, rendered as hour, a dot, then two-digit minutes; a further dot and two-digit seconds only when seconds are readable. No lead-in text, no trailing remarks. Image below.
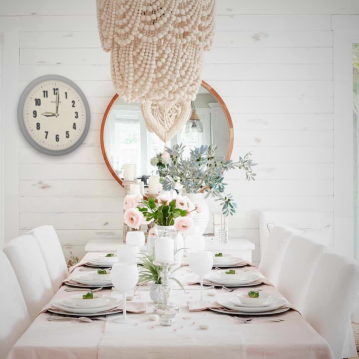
9.01
